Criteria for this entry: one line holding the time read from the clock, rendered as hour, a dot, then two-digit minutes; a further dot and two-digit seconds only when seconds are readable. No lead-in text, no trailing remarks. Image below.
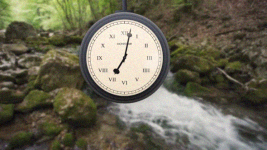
7.02
